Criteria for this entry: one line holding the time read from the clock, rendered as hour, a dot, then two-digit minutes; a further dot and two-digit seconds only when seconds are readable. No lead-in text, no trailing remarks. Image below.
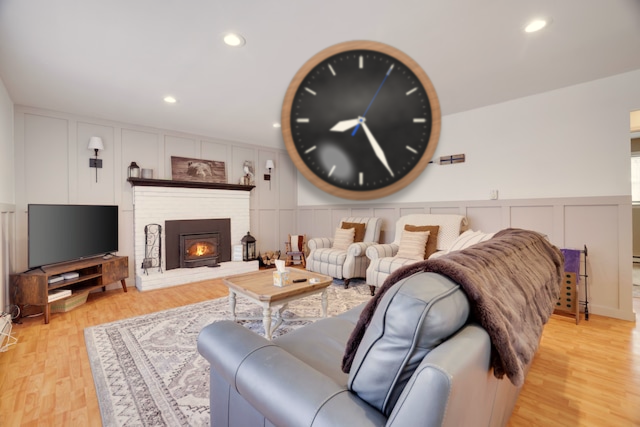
8.25.05
